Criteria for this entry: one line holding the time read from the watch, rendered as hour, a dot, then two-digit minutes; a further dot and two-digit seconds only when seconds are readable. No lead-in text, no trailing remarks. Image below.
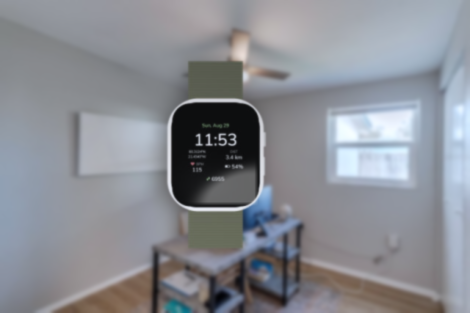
11.53
